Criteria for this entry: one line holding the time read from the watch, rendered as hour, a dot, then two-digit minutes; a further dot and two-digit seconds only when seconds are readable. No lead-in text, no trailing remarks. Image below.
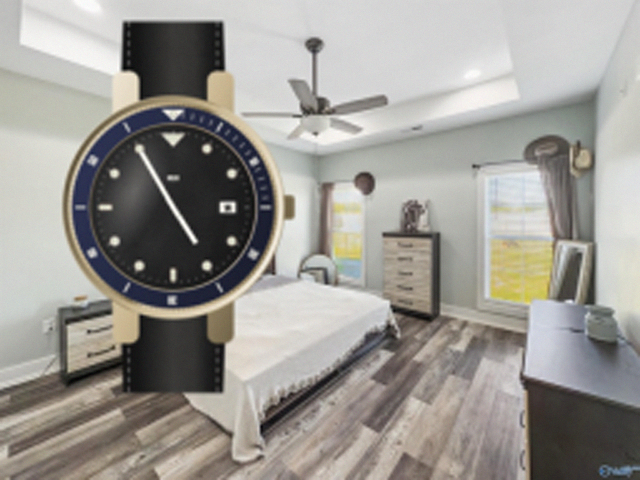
4.55
